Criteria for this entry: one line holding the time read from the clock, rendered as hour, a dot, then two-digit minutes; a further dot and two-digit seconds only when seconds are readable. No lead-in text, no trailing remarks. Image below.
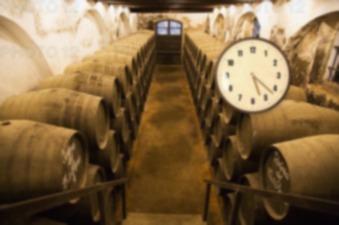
5.22
